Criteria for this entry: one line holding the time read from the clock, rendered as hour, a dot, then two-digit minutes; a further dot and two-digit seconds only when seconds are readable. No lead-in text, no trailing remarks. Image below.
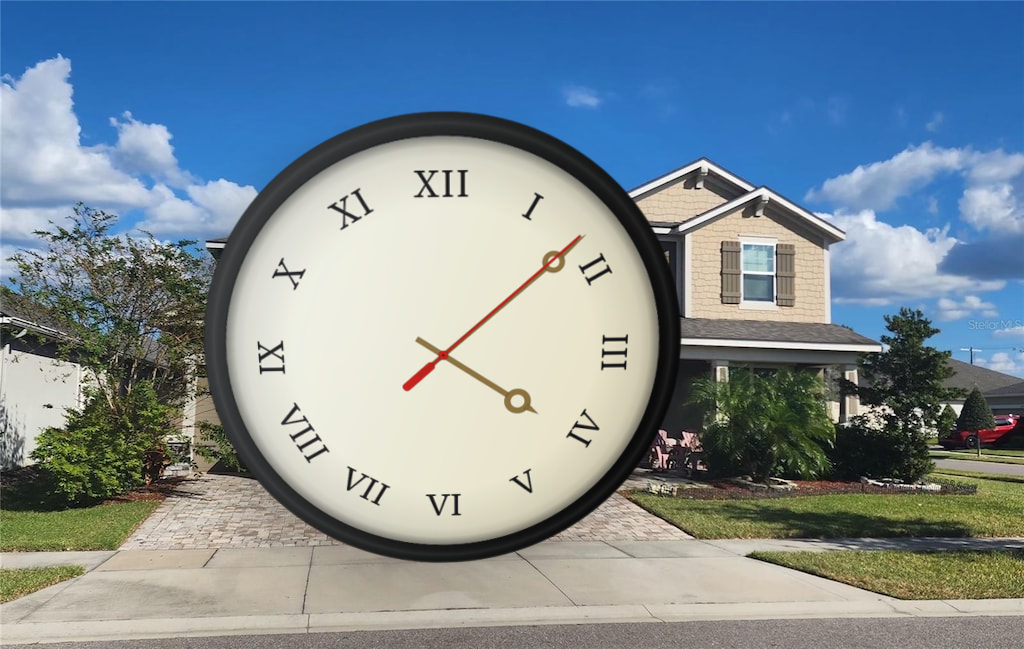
4.08.08
